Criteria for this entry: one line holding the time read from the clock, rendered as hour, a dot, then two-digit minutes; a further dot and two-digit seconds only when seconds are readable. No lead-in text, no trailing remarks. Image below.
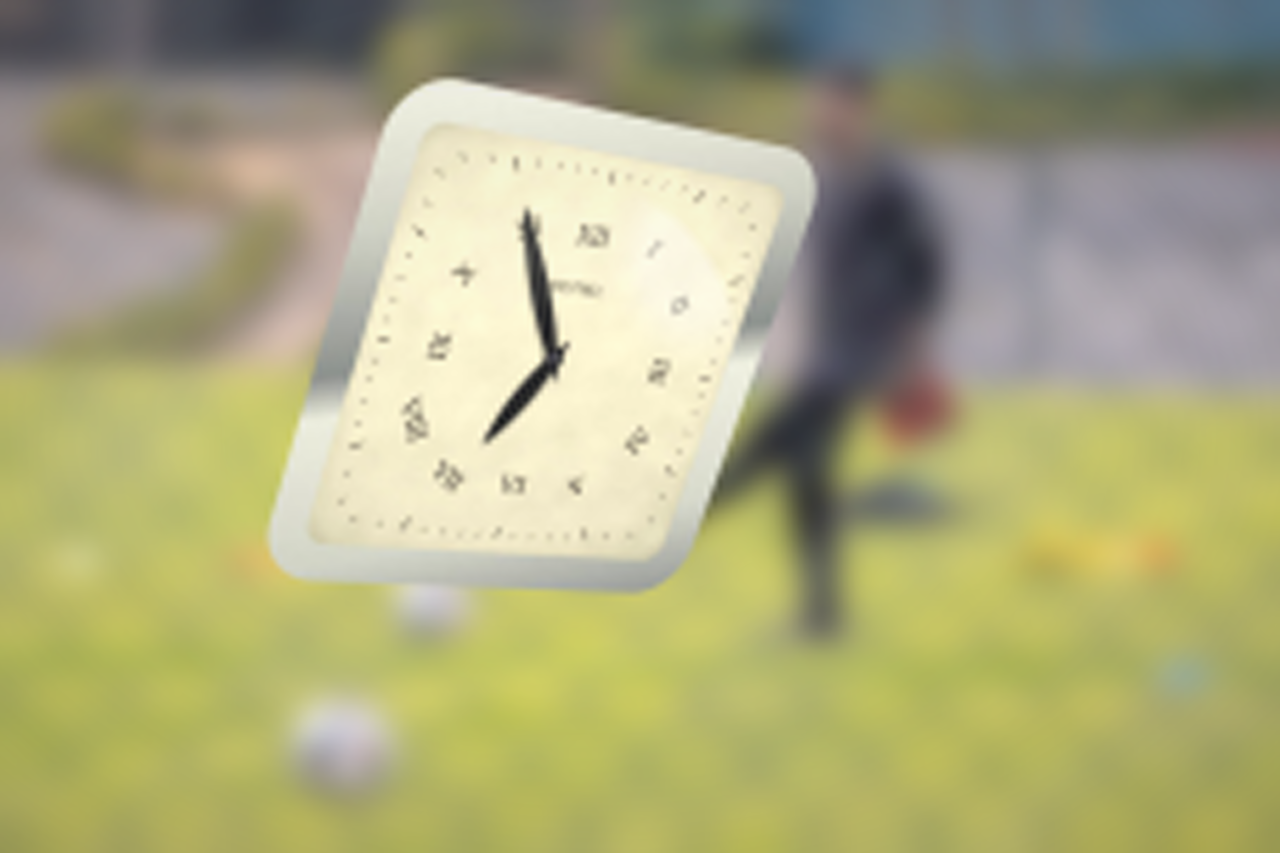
6.55
